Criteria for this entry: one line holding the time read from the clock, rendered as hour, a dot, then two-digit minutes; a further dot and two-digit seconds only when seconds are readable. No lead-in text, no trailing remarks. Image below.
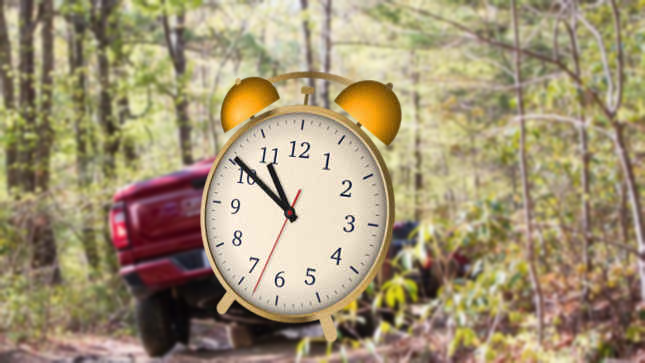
10.50.33
